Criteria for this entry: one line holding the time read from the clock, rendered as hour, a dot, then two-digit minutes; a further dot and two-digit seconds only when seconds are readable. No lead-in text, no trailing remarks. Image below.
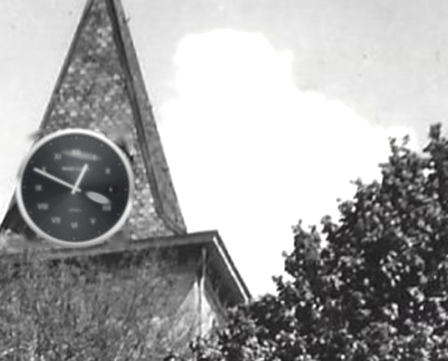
12.49
